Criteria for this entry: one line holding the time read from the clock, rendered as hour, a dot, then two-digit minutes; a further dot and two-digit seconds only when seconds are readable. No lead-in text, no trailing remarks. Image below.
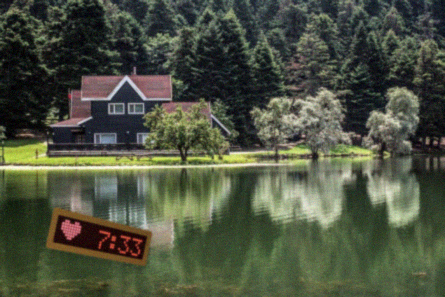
7.33
